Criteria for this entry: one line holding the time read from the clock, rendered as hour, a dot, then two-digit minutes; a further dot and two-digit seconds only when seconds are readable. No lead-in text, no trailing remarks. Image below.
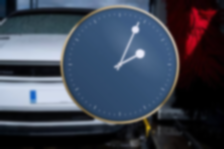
2.04
